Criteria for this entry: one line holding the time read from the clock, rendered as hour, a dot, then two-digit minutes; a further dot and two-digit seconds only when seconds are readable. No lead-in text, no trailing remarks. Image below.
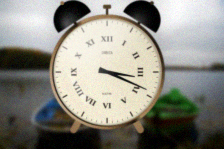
3.19
